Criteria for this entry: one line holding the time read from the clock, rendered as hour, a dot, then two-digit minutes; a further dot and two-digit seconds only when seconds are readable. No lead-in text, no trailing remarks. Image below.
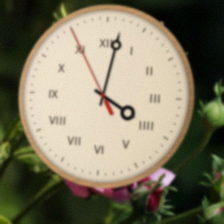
4.01.55
